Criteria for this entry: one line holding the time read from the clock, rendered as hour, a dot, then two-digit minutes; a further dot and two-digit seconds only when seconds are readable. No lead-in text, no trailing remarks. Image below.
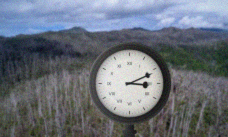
3.11
